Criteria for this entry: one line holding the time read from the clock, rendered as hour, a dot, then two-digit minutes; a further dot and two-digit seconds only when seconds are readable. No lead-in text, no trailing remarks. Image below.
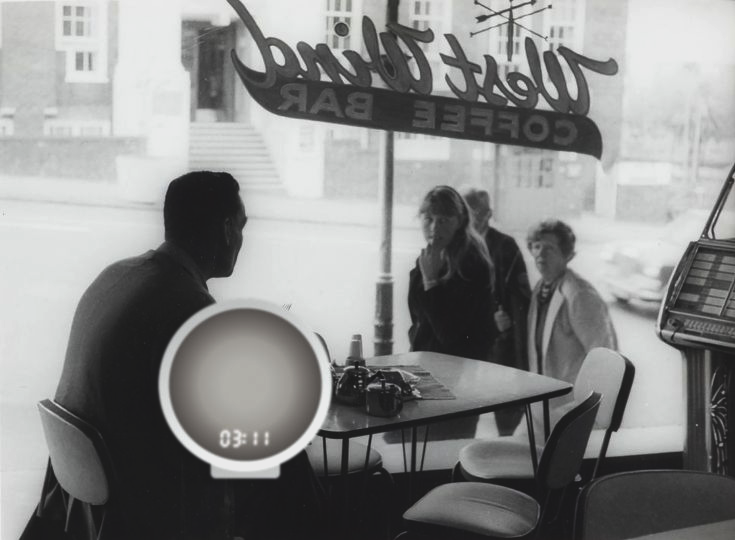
3.11
